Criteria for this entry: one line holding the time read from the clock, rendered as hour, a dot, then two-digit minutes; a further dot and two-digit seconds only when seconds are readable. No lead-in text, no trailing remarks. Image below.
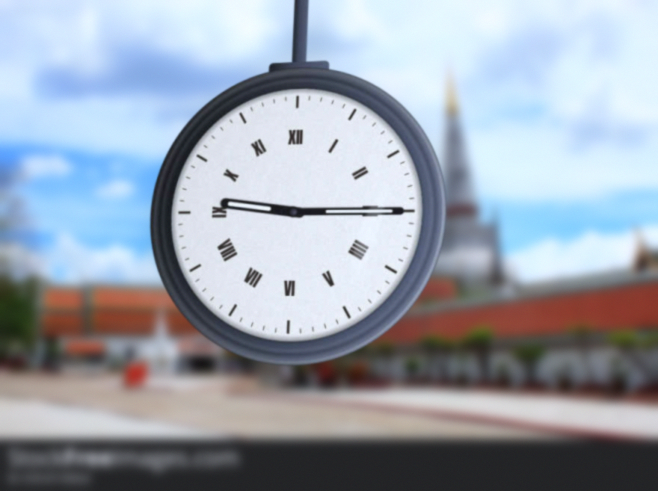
9.15
